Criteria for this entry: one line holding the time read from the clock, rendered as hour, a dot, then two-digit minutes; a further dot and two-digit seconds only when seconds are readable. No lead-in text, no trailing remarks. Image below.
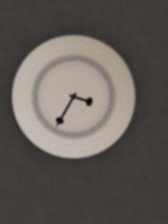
3.35
